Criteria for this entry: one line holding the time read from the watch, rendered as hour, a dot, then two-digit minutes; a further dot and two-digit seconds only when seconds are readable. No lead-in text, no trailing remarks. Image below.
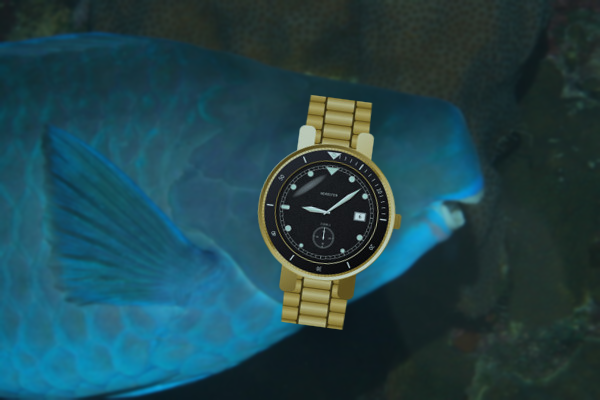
9.08
